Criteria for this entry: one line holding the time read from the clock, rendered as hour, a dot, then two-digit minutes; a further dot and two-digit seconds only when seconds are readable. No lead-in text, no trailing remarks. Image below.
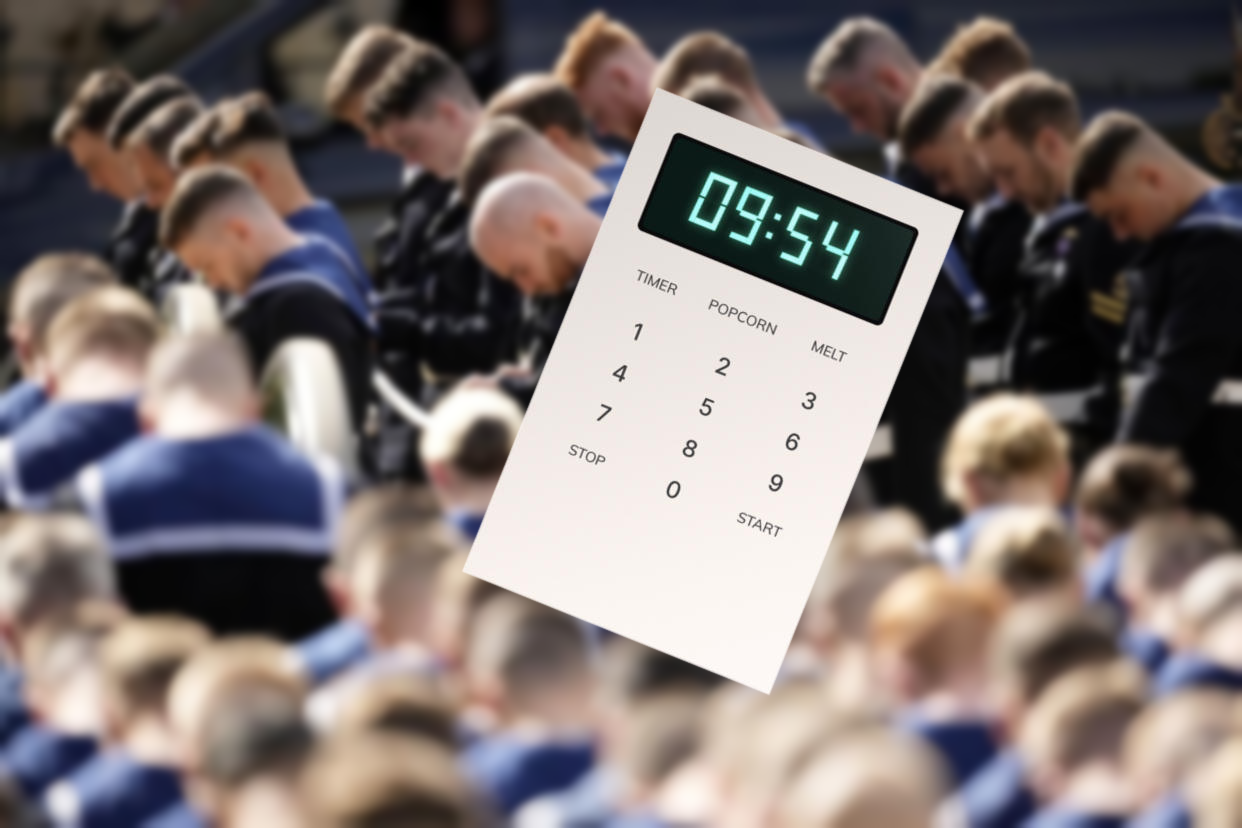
9.54
